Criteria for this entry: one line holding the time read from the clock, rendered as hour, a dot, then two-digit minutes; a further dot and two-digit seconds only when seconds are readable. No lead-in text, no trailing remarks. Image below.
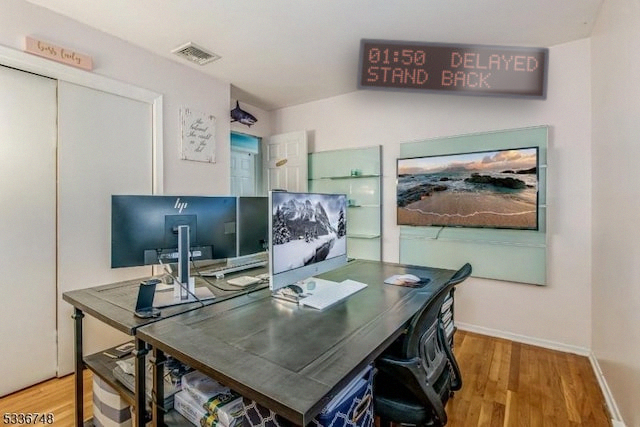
1.50
